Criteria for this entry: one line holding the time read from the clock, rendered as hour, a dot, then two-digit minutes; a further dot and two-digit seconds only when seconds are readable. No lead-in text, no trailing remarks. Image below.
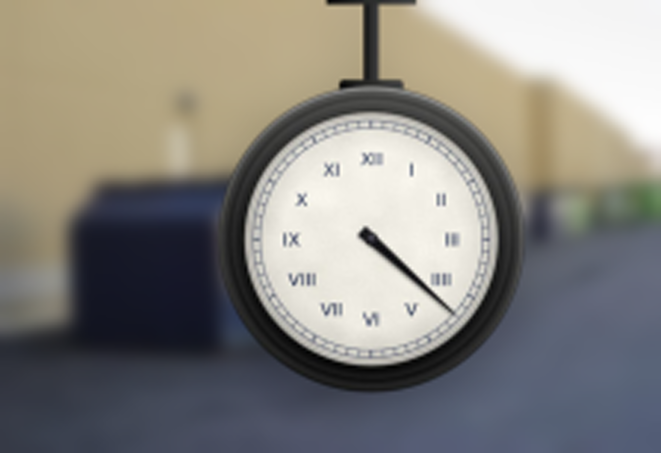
4.22
